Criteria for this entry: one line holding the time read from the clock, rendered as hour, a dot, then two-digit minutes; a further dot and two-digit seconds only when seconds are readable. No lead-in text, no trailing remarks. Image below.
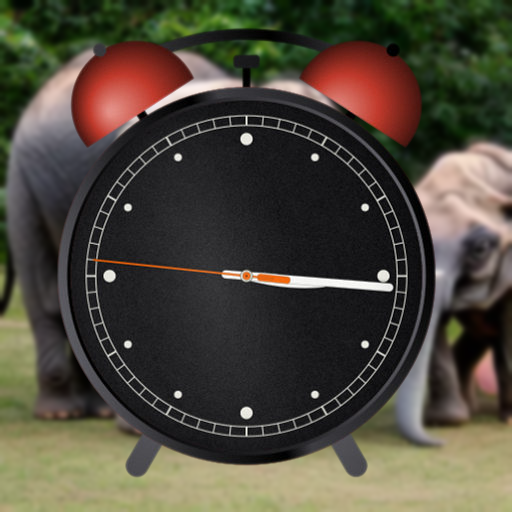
3.15.46
